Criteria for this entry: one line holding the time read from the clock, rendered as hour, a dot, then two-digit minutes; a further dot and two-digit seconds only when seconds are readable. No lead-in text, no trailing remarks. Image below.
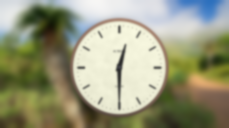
12.30
